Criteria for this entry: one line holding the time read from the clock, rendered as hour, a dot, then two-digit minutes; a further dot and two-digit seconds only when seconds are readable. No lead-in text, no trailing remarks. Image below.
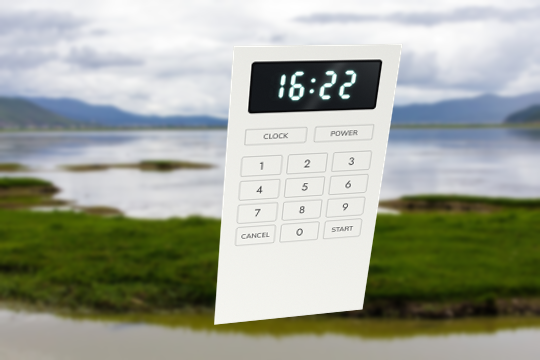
16.22
